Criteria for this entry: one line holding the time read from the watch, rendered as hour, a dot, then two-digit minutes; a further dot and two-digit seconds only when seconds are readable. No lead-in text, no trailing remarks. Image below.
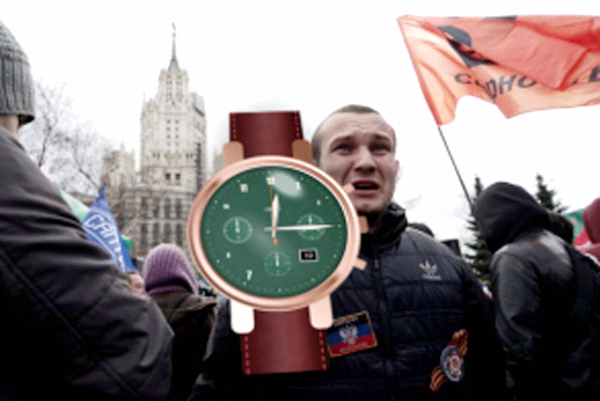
12.15
